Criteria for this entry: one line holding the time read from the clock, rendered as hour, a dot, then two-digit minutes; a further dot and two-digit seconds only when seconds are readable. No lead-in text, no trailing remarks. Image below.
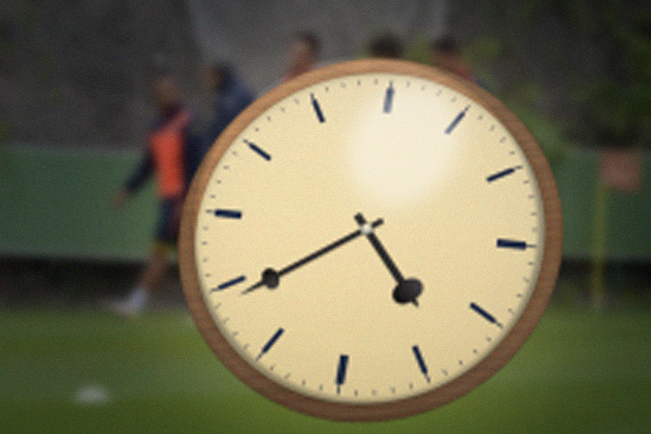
4.39
